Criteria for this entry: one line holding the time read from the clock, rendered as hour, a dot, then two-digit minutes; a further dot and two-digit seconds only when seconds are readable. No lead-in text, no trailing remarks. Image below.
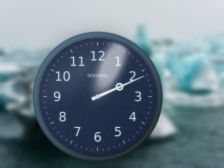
2.11
